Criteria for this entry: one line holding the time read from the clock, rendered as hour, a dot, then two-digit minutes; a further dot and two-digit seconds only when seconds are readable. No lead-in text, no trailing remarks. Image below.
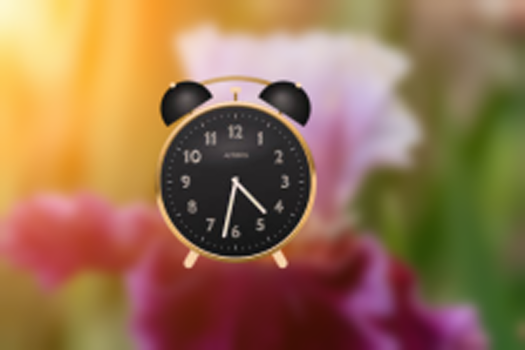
4.32
